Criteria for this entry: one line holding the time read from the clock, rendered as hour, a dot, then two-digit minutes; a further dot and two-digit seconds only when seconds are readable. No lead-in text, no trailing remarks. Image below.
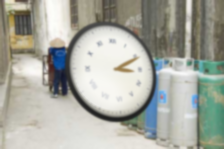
3.11
